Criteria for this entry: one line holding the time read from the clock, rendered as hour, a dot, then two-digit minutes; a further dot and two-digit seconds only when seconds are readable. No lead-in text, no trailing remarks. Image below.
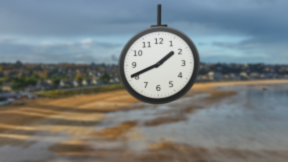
1.41
